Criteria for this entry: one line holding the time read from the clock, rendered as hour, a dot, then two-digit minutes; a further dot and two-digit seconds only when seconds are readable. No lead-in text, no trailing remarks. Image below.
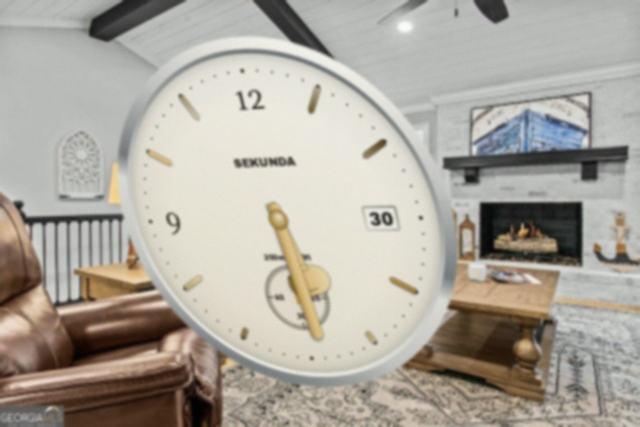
5.29
